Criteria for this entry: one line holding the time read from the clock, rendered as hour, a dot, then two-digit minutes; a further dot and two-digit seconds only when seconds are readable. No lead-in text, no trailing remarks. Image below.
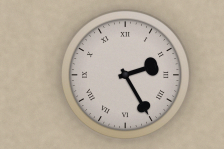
2.25
